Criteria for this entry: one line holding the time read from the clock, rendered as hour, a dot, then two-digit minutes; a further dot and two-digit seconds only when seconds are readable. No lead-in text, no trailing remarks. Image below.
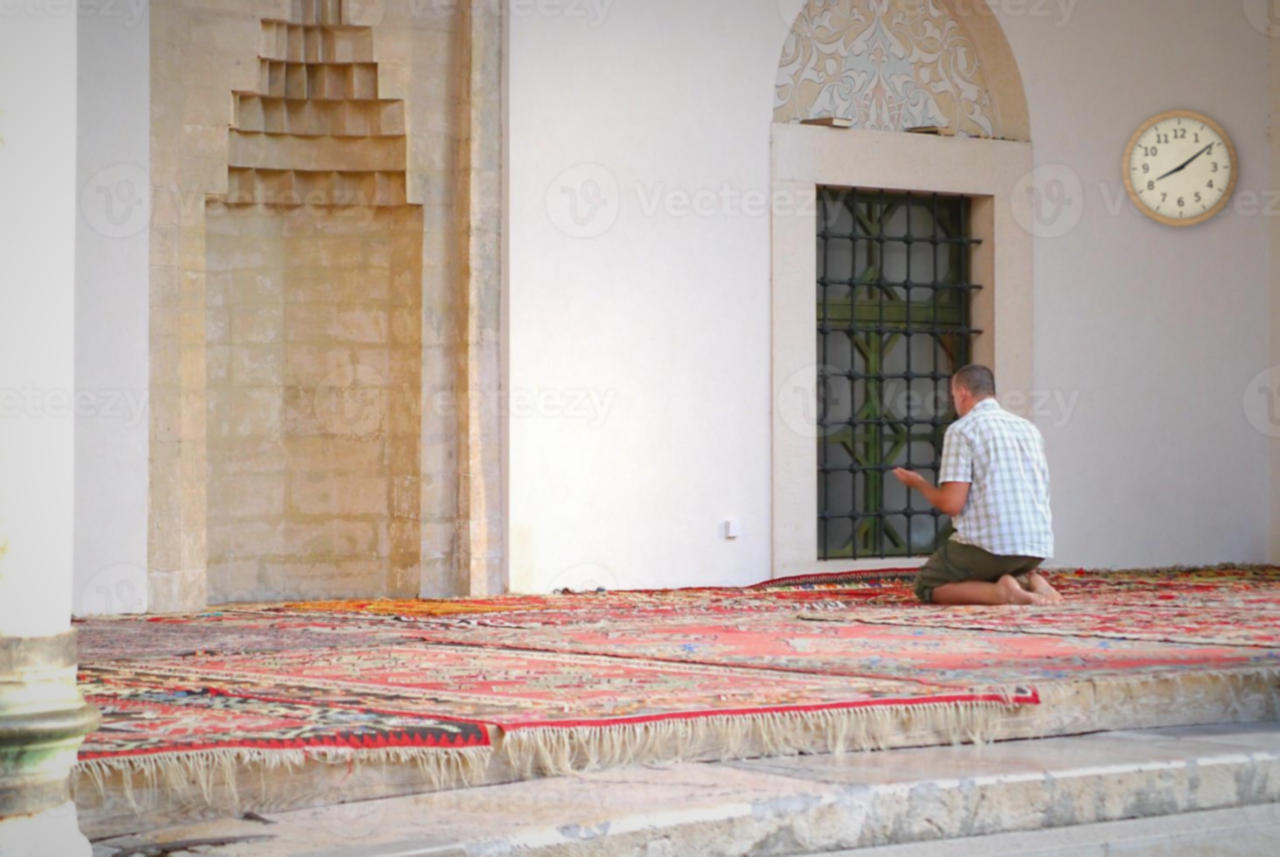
8.09
